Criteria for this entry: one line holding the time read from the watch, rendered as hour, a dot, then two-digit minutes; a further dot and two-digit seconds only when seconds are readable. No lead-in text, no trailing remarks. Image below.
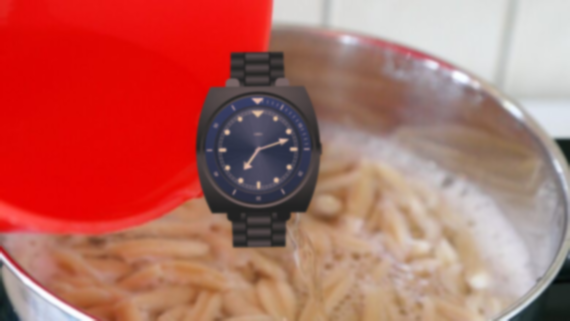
7.12
